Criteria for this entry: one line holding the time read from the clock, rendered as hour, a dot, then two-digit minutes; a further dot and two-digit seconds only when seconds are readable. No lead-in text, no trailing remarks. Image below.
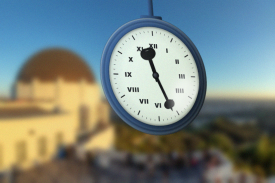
11.26
